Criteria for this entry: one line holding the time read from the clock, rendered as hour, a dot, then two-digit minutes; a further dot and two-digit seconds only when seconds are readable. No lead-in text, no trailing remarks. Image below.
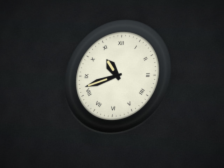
10.42
